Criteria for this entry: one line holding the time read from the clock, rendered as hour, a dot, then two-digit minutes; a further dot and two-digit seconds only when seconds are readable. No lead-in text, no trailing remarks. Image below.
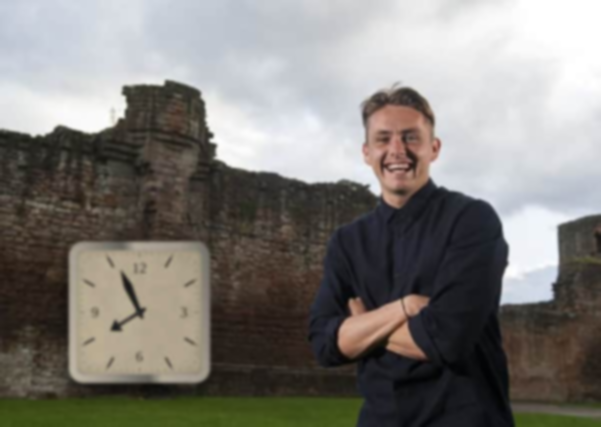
7.56
